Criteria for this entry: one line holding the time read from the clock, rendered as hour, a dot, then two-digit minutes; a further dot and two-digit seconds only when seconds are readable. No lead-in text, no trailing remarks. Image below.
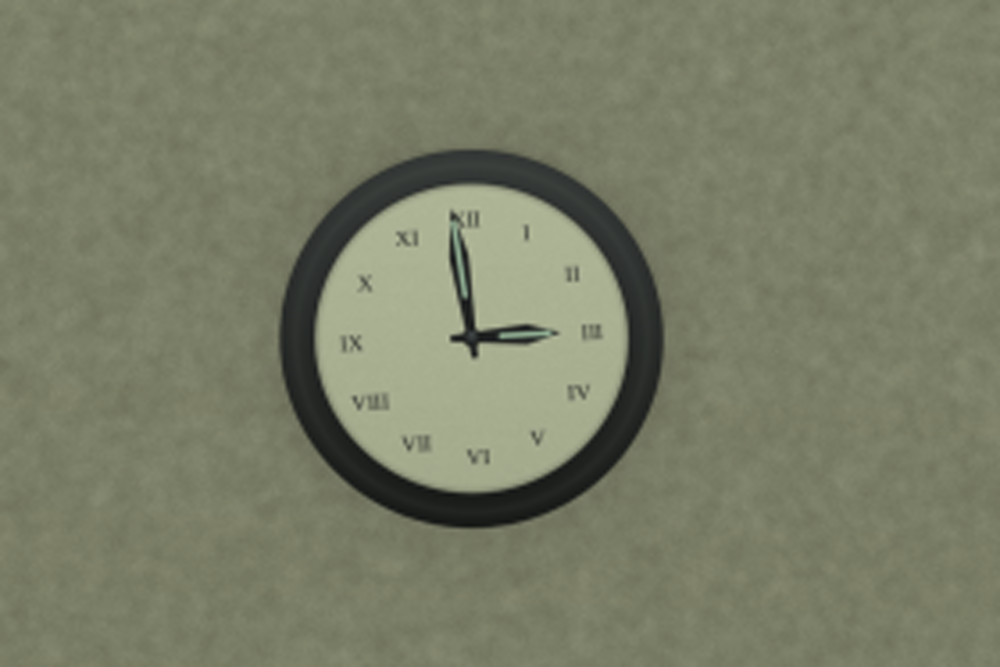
2.59
